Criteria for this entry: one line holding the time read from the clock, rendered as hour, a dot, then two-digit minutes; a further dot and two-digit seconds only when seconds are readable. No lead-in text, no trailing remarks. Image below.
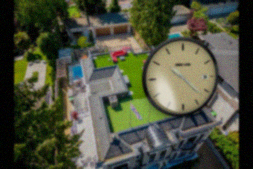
10.22
